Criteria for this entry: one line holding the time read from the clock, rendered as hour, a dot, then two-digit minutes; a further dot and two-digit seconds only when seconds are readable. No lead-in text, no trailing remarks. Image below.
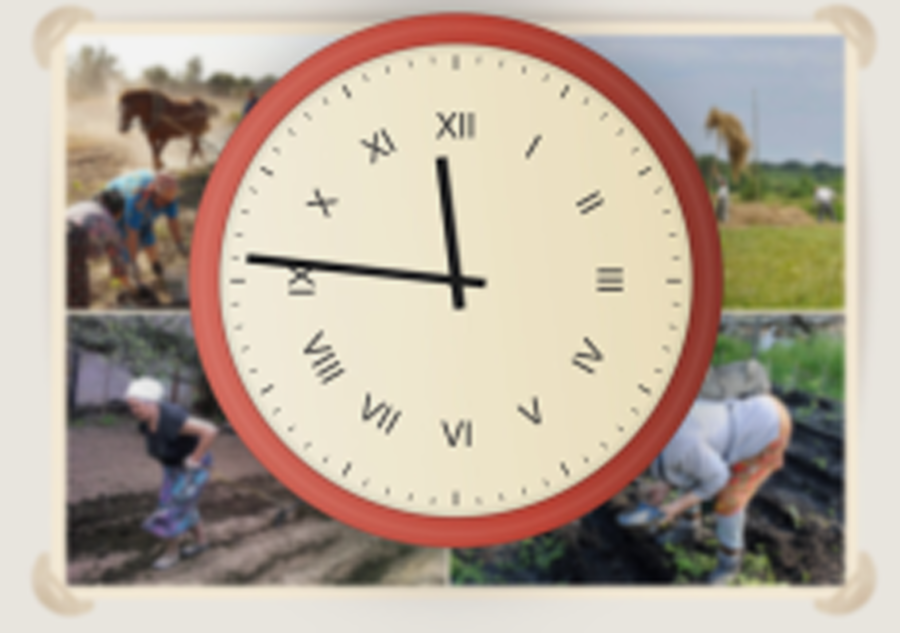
11.46
